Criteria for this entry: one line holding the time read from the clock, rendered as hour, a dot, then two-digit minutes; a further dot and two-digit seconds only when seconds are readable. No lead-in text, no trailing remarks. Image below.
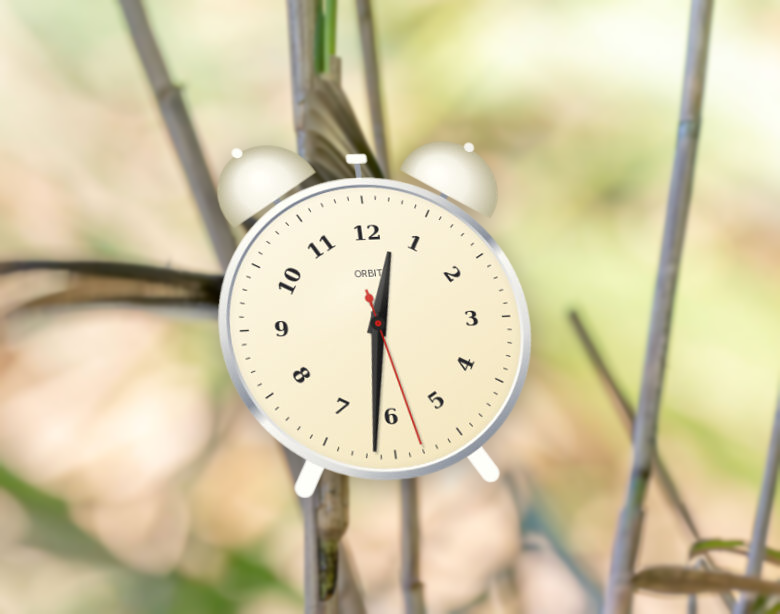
12.31.28
